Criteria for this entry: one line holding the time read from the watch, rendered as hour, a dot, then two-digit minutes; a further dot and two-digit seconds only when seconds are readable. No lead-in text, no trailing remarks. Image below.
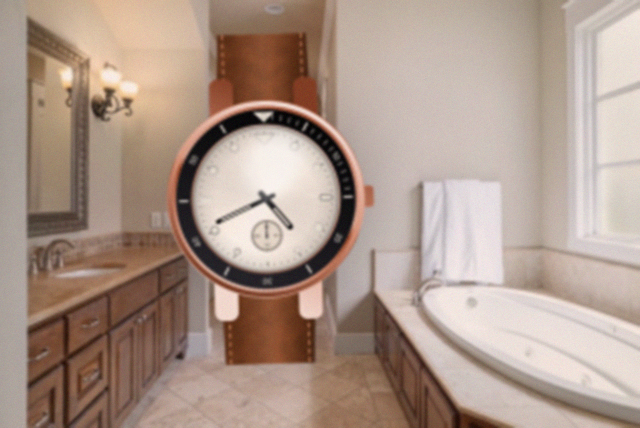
4.41
